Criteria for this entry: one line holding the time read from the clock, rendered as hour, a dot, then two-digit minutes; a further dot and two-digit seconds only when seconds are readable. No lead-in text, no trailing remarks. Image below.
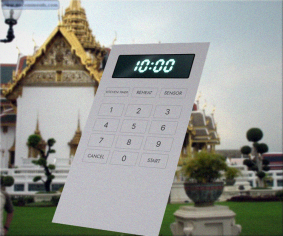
10.00
